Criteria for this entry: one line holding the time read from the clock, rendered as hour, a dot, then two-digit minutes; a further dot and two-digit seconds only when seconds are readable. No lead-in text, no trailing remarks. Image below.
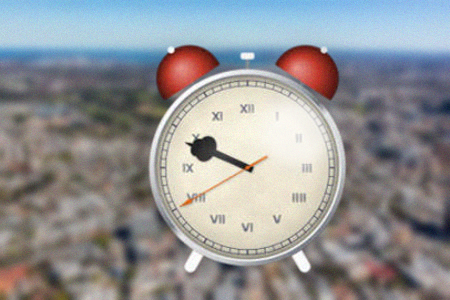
9.48.40
